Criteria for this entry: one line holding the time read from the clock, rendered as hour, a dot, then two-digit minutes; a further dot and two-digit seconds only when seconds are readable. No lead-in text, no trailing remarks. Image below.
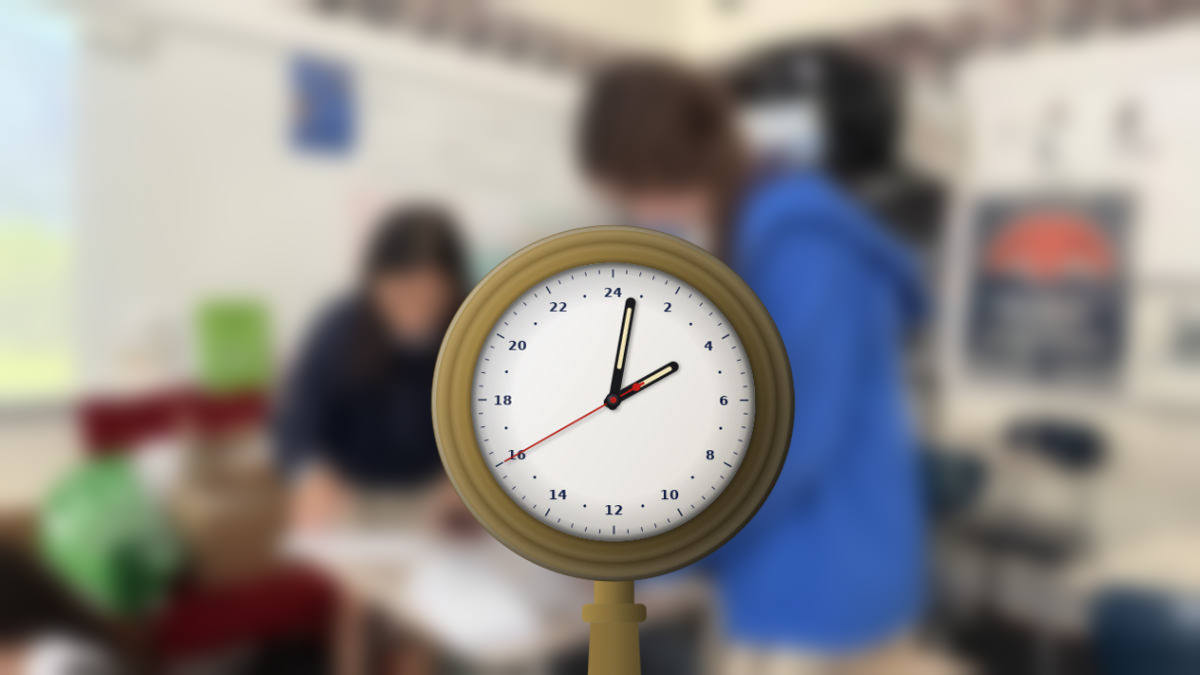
4.01.40
